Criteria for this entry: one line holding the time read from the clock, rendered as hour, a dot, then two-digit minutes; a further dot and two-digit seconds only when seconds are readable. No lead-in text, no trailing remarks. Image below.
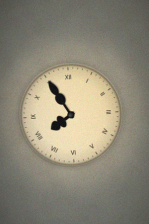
7.55
